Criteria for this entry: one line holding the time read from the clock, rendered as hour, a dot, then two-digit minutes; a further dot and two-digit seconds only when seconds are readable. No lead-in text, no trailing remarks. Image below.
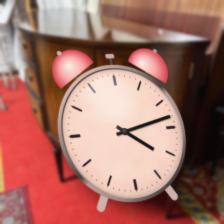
4.13
